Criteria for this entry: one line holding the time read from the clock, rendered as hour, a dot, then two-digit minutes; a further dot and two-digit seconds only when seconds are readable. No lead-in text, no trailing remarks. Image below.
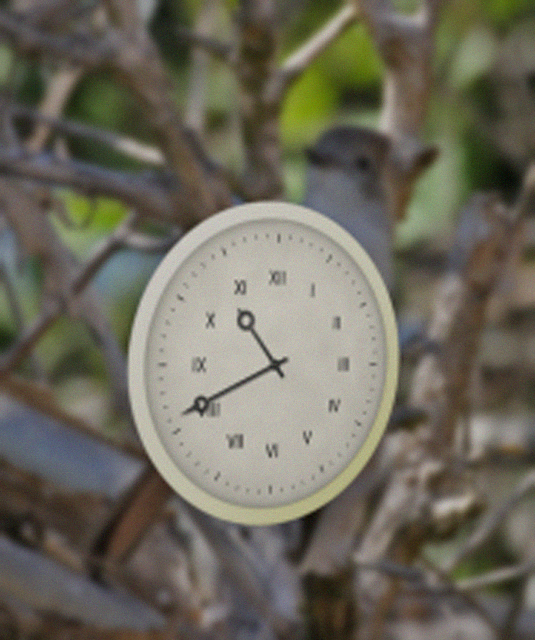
10.41
